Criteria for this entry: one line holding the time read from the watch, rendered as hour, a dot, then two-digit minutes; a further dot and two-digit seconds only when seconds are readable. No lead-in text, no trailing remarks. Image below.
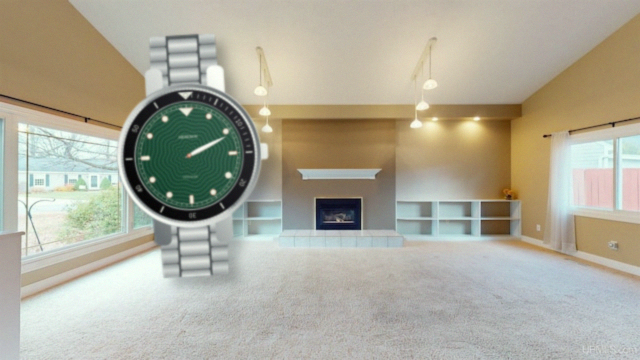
2.11
